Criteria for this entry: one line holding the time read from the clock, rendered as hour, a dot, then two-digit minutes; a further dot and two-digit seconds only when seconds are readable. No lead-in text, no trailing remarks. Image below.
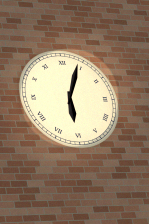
6.04
